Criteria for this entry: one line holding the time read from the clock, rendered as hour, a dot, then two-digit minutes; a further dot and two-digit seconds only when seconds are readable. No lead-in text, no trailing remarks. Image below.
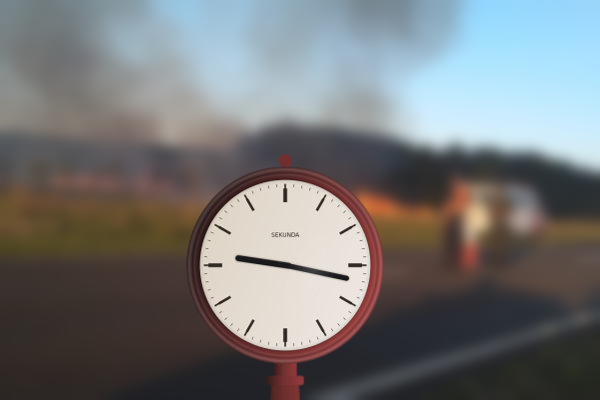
9.17
